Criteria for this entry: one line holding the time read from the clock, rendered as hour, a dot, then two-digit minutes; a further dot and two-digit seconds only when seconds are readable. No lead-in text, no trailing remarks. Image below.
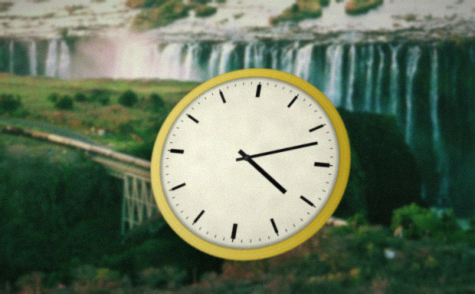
4.12
